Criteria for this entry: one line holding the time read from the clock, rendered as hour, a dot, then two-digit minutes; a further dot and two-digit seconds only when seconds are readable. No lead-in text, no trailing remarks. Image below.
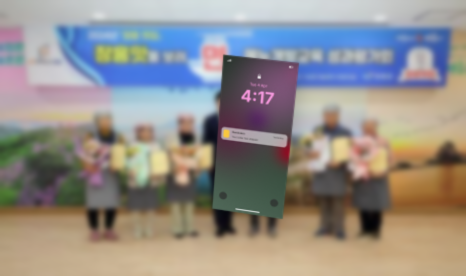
4.17
